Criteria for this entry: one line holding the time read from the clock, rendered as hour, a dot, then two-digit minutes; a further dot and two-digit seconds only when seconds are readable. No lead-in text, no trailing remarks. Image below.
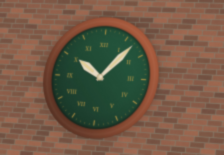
10.07
